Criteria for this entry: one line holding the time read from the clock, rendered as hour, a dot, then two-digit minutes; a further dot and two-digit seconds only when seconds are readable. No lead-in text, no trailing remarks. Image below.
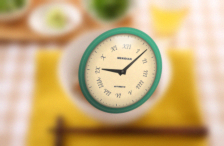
9.07
